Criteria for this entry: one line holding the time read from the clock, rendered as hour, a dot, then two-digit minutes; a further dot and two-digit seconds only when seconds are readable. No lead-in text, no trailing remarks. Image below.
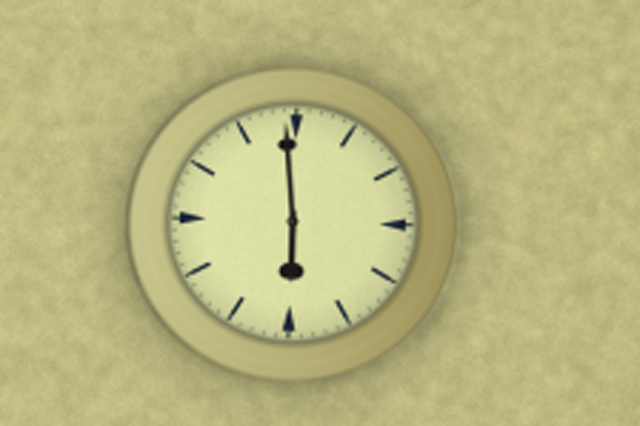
5.59
